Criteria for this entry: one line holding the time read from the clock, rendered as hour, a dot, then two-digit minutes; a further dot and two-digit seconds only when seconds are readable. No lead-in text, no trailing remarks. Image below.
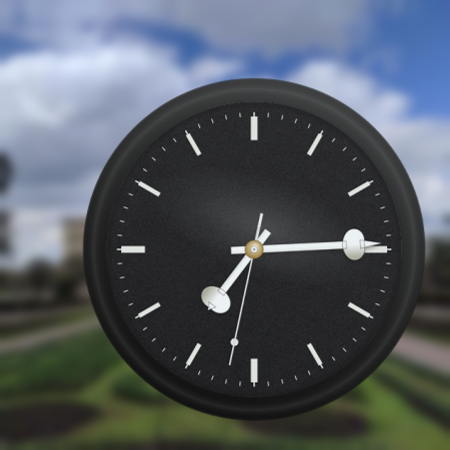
7.14.32
